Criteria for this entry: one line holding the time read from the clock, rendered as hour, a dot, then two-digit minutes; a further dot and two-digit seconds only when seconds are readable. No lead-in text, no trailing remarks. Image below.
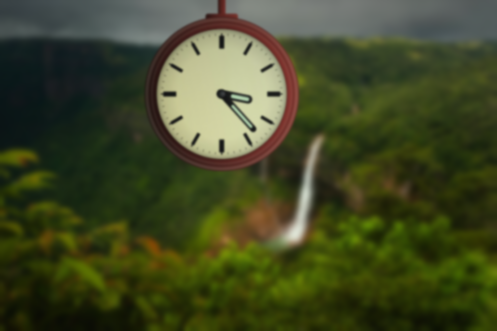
3.23
